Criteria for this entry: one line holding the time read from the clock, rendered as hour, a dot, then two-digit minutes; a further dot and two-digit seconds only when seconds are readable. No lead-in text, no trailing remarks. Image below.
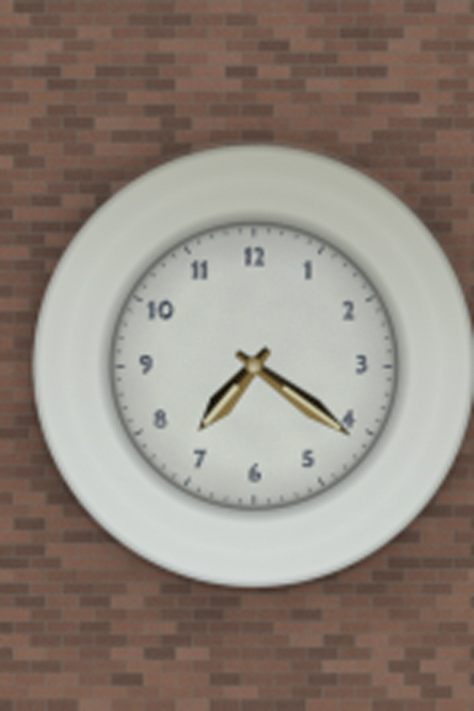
7.21
